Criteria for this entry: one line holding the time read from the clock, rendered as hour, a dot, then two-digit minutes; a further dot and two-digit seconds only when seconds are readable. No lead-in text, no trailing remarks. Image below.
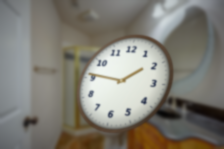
1.46
